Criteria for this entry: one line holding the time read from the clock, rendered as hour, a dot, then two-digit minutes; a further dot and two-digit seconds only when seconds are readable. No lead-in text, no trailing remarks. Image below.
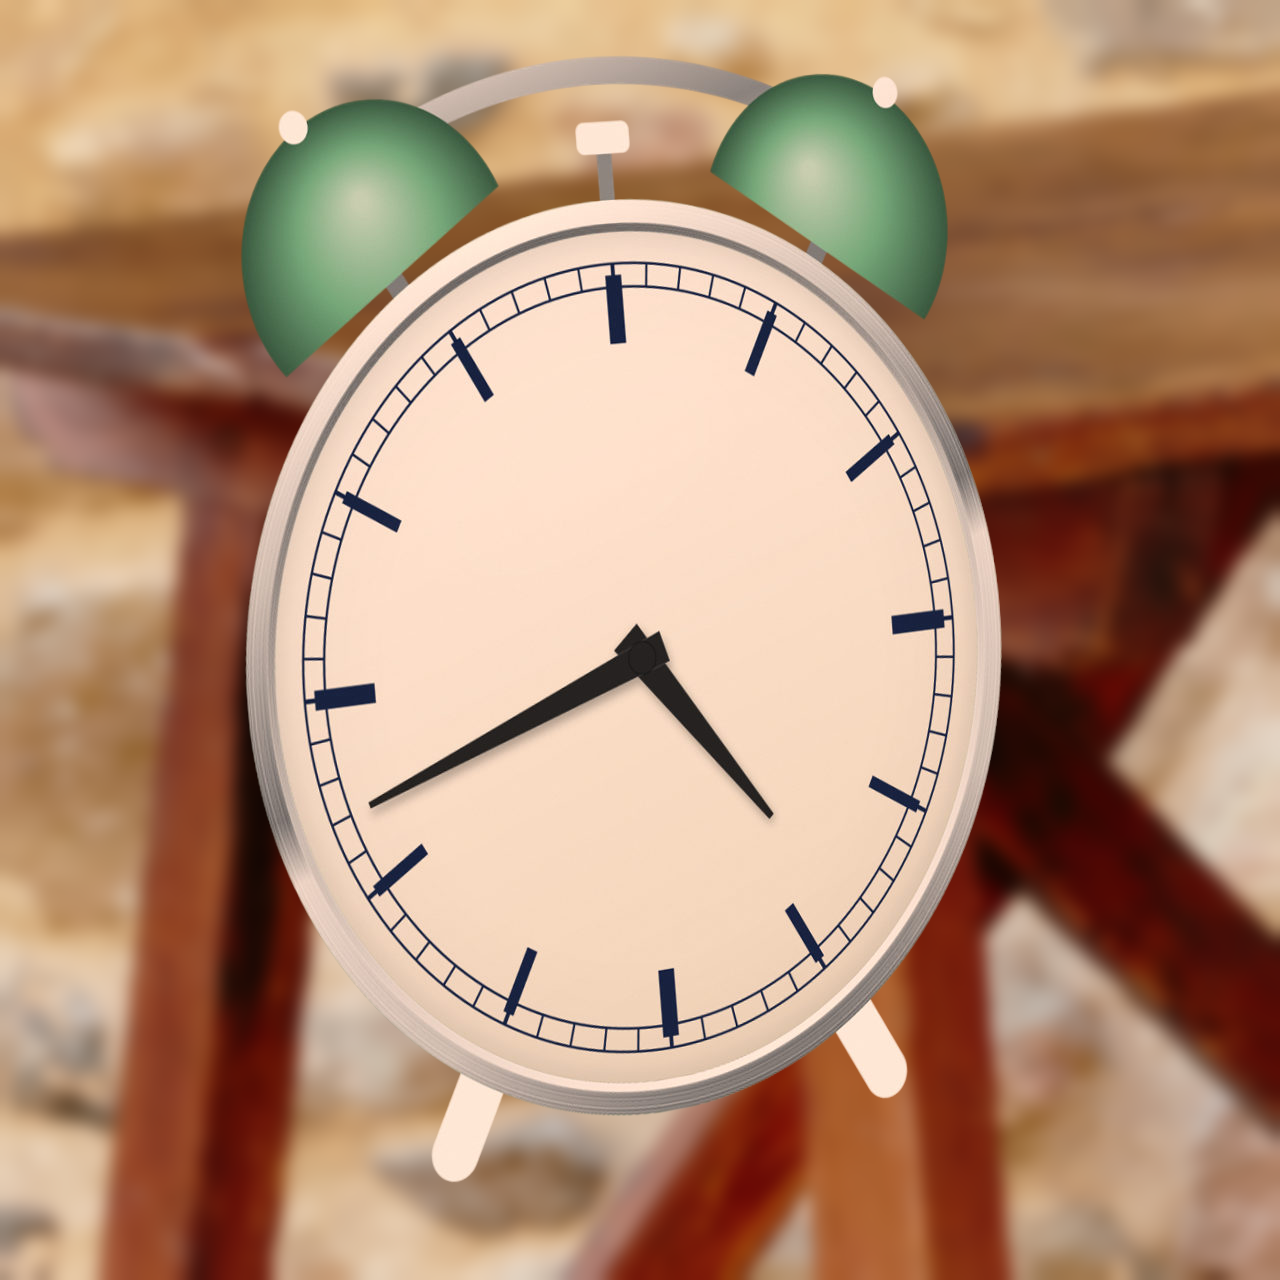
4.42
